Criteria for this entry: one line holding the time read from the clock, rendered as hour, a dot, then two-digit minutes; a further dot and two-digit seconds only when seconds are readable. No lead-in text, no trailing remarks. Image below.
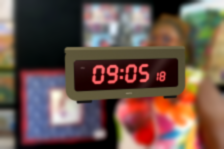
9.05.18
